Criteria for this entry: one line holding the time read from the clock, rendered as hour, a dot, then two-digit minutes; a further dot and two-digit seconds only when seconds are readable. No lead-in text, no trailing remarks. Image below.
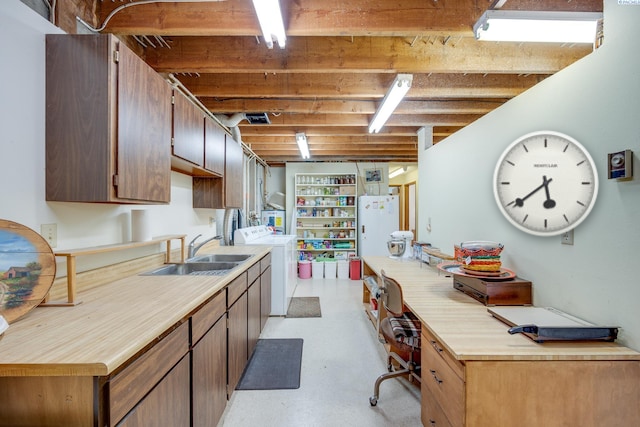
5.39
